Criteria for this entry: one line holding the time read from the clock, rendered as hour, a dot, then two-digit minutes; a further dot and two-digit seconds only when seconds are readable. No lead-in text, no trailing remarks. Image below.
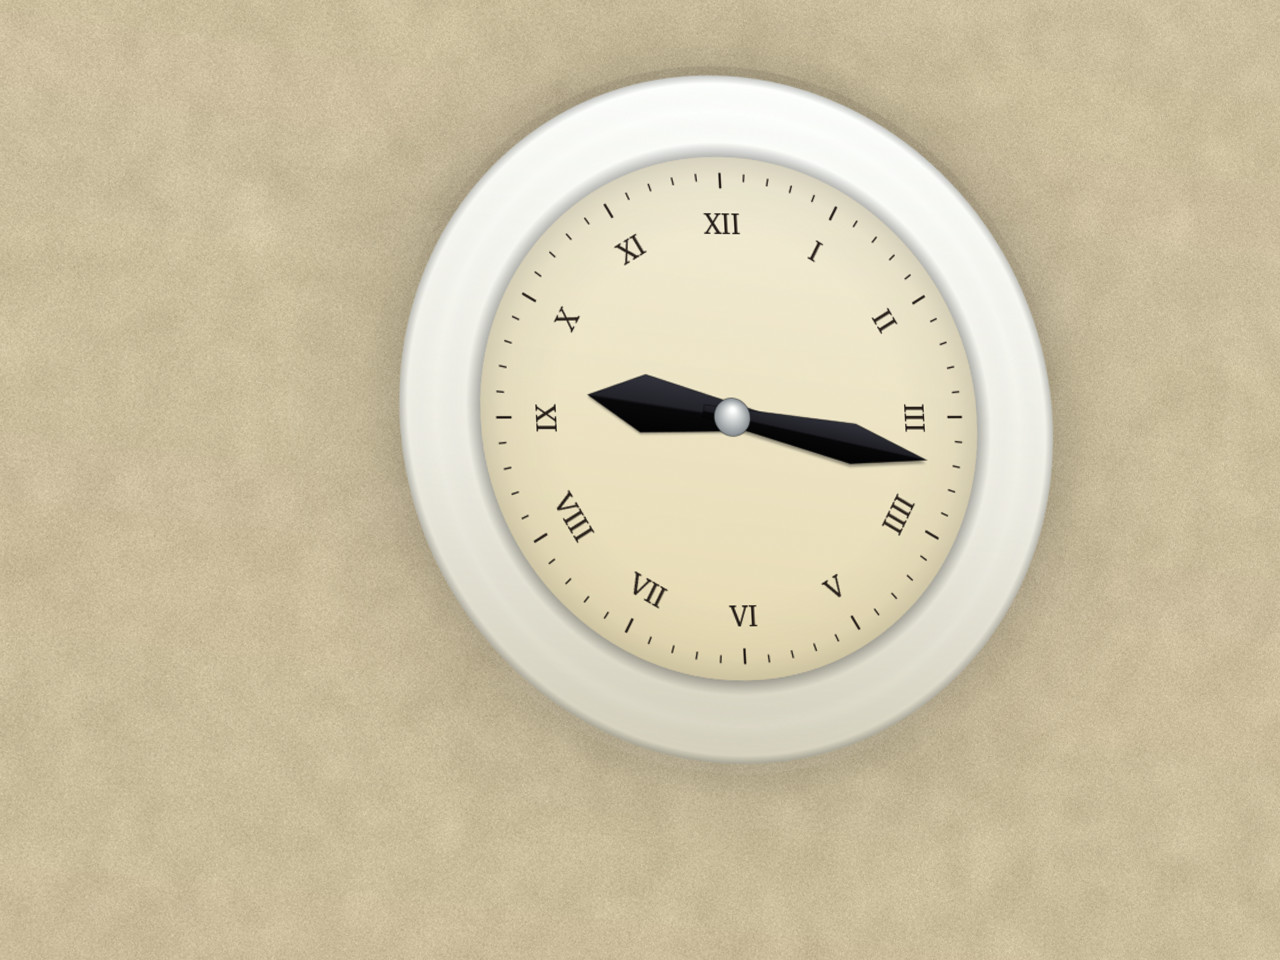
9.17
